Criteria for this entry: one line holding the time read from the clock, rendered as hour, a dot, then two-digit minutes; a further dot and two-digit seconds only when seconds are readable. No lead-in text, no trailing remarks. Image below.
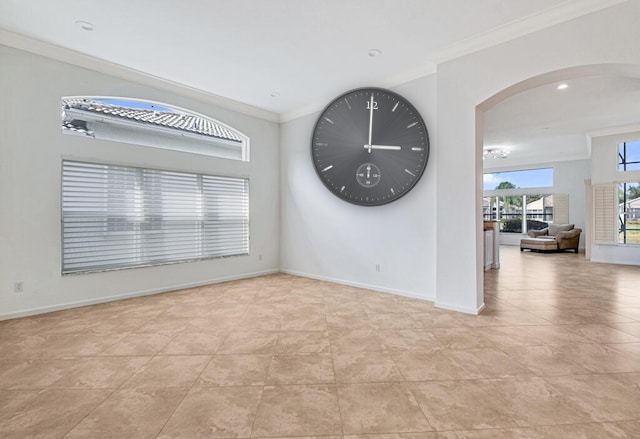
3.00
